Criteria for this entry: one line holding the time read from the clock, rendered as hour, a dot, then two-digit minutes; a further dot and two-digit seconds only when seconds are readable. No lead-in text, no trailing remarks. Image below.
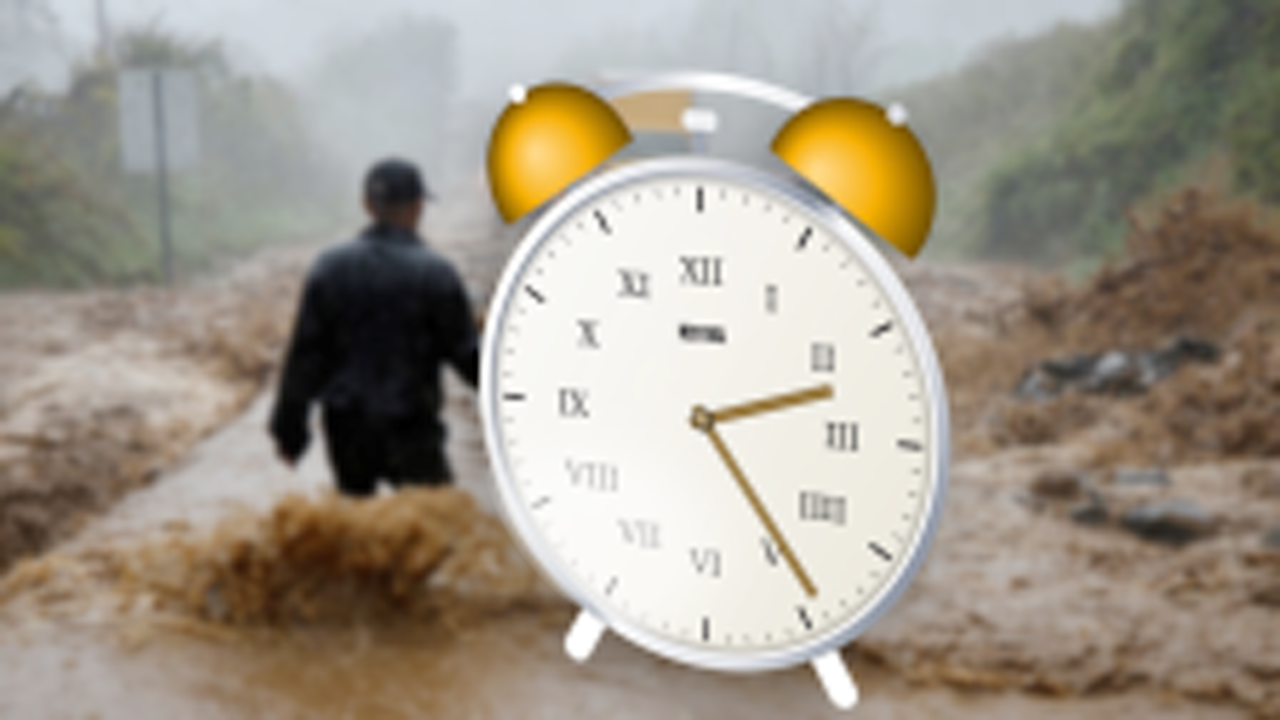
2.24
